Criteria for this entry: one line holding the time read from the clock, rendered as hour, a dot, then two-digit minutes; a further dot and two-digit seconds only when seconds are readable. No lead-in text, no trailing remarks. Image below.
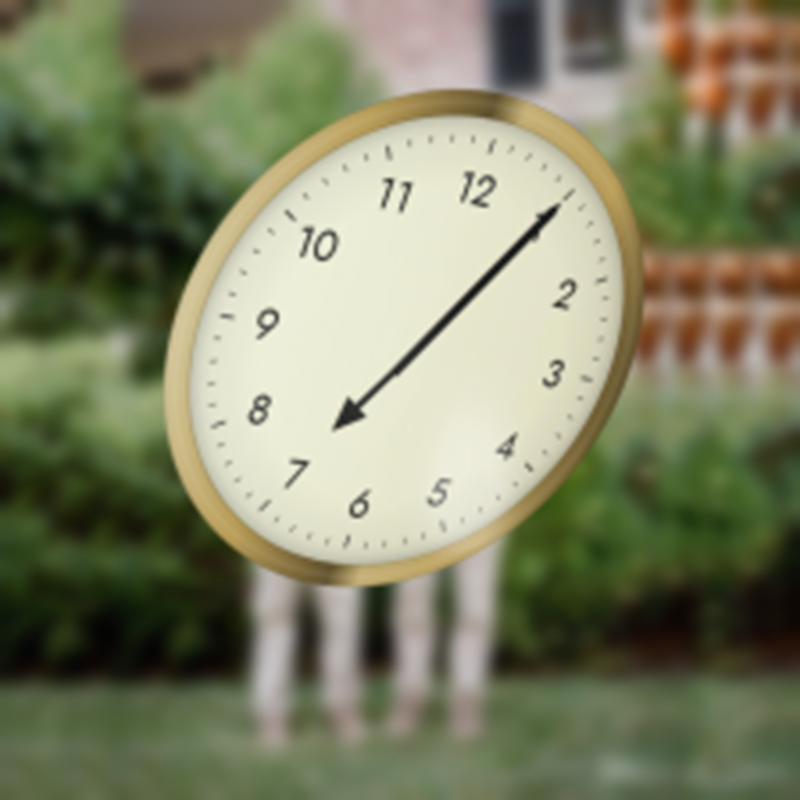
7.05
